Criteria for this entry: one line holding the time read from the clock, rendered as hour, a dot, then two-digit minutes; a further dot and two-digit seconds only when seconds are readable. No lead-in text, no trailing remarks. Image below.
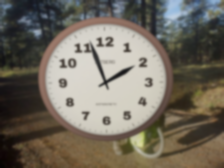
1.57
